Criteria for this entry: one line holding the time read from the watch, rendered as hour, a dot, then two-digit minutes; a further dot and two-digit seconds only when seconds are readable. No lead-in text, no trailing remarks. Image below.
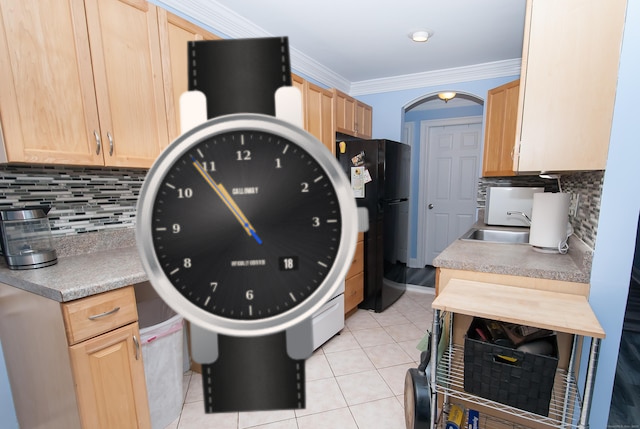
10.53.54
